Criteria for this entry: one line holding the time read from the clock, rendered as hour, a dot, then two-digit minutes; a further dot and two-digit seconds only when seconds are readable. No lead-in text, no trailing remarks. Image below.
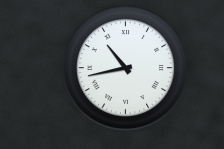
10.43
